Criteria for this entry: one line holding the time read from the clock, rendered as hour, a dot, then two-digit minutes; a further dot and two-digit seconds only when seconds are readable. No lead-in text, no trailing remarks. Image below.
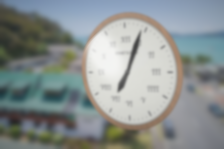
7.04
